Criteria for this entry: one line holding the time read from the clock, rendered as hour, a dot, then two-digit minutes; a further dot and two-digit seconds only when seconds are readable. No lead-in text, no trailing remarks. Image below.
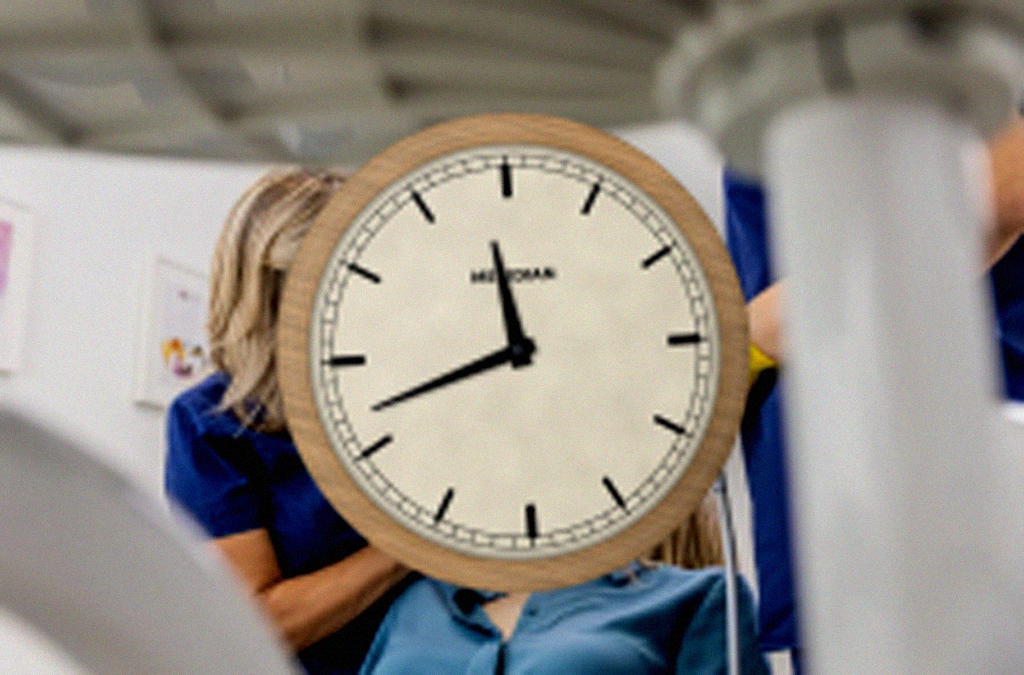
11.42
